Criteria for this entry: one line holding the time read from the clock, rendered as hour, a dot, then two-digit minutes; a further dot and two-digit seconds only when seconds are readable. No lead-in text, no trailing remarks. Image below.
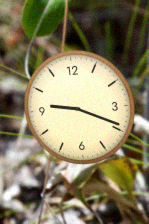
9.19
